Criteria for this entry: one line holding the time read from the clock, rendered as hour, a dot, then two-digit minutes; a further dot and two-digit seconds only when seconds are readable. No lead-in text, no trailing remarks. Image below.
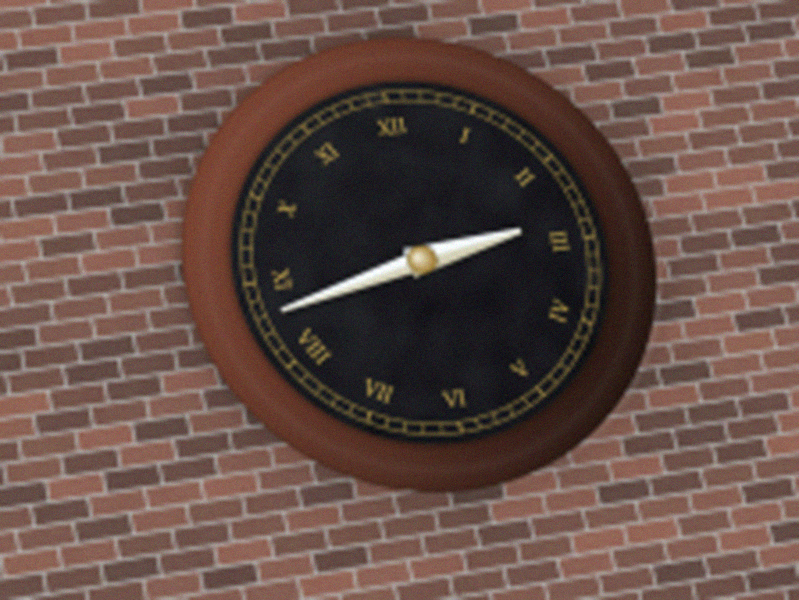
2.43
